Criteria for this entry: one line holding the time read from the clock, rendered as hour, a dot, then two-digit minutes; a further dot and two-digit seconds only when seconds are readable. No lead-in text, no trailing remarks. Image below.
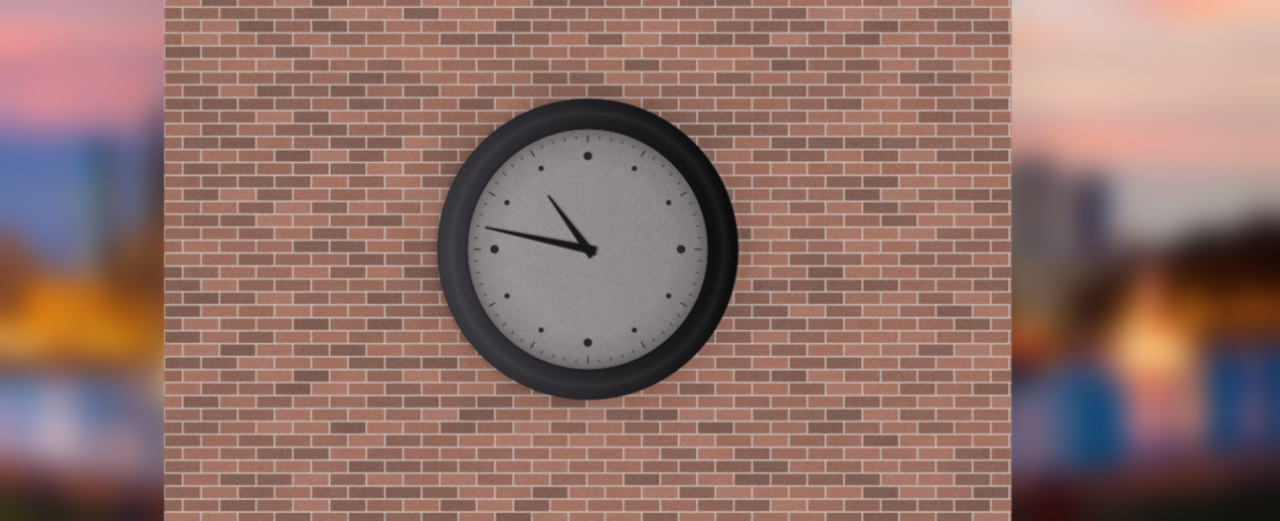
10.47
